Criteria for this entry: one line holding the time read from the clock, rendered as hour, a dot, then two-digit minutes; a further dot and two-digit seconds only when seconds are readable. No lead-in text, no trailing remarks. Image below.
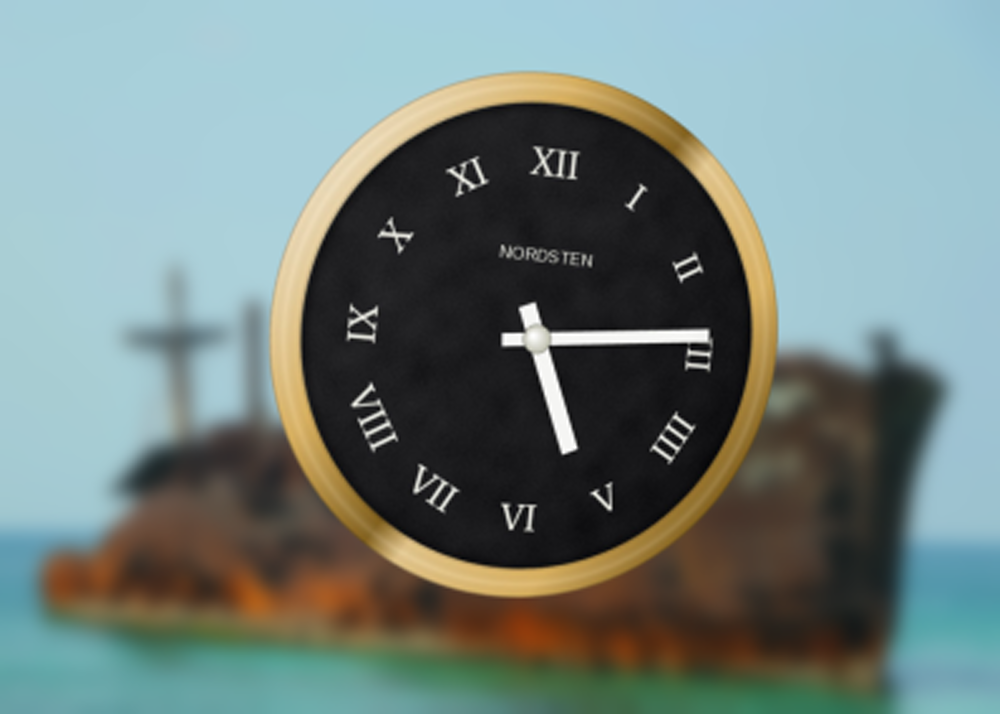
5.14
